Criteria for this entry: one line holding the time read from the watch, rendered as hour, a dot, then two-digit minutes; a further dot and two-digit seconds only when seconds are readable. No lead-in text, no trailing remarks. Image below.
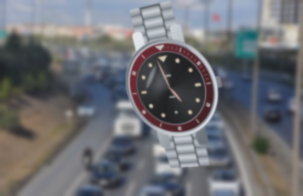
4.58
